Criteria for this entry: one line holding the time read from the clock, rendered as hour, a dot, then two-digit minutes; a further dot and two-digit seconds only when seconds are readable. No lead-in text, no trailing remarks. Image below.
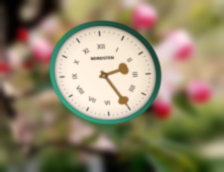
2.25
